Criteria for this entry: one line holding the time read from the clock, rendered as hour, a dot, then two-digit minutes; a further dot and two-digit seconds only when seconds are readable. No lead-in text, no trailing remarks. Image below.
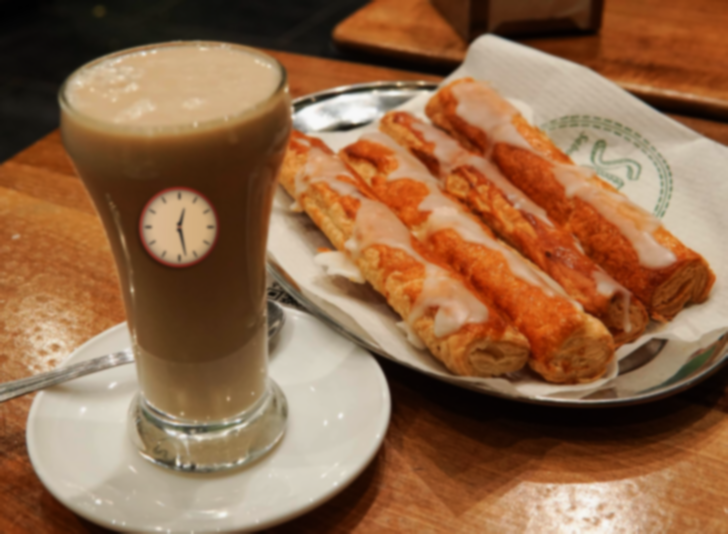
12.28
